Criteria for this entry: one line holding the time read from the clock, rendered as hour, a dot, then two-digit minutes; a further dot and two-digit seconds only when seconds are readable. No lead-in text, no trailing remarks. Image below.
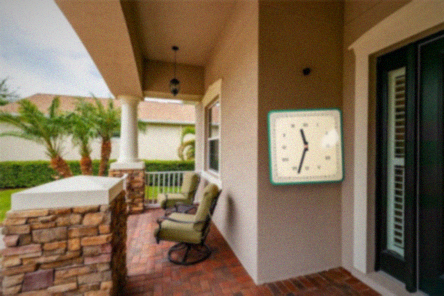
11.33
